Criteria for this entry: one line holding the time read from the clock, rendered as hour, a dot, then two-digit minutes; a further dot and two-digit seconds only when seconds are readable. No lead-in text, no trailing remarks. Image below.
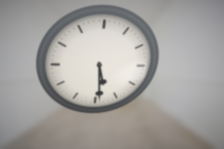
5.29
